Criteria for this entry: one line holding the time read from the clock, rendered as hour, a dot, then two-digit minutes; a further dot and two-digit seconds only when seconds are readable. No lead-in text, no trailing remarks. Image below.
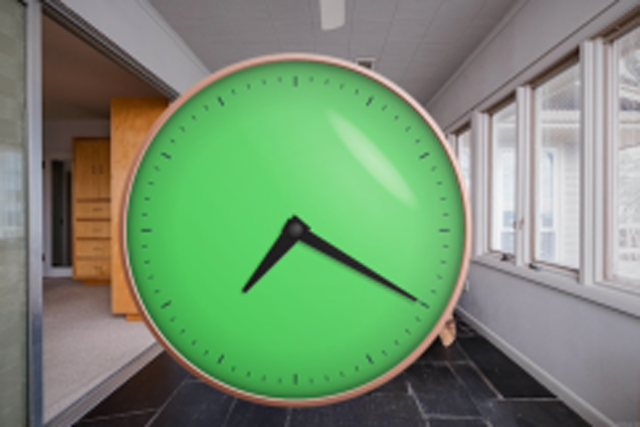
7.20
